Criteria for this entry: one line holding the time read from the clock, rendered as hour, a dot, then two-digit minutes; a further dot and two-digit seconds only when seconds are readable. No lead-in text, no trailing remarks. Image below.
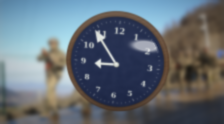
8.54
